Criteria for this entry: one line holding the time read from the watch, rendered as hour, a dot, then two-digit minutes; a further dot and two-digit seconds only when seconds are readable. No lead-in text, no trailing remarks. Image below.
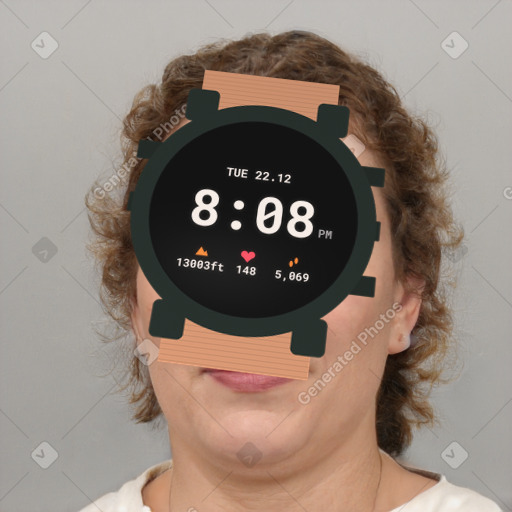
8.08
